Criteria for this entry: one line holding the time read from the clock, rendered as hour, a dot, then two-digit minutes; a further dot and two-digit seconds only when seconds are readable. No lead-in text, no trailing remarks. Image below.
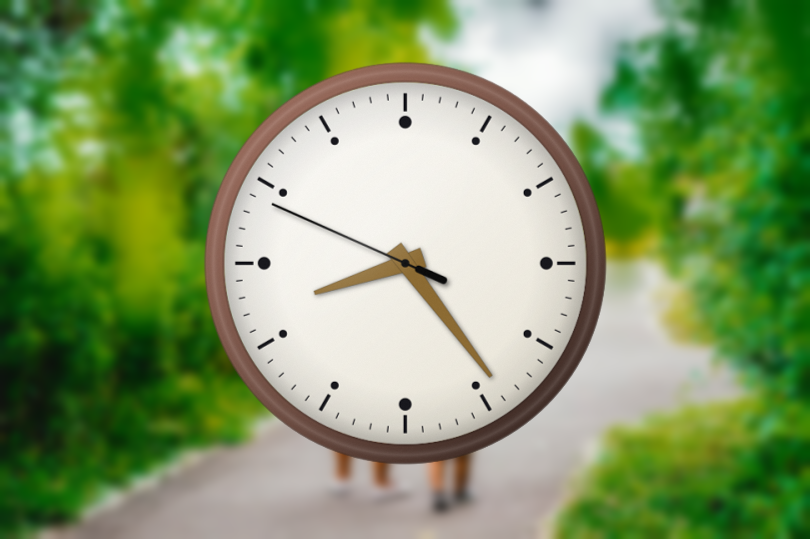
8.23.49
